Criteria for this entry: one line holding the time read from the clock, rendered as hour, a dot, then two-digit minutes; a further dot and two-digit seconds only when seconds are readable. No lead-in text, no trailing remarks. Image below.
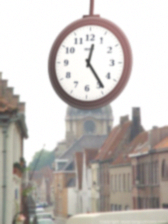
12.24
